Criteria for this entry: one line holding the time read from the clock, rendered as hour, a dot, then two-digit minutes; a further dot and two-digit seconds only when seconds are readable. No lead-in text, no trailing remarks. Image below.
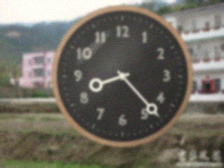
8.23
